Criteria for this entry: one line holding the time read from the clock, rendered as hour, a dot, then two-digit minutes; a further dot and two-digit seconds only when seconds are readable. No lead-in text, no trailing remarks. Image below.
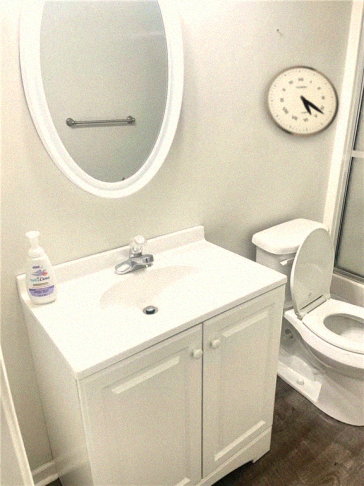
5.22
